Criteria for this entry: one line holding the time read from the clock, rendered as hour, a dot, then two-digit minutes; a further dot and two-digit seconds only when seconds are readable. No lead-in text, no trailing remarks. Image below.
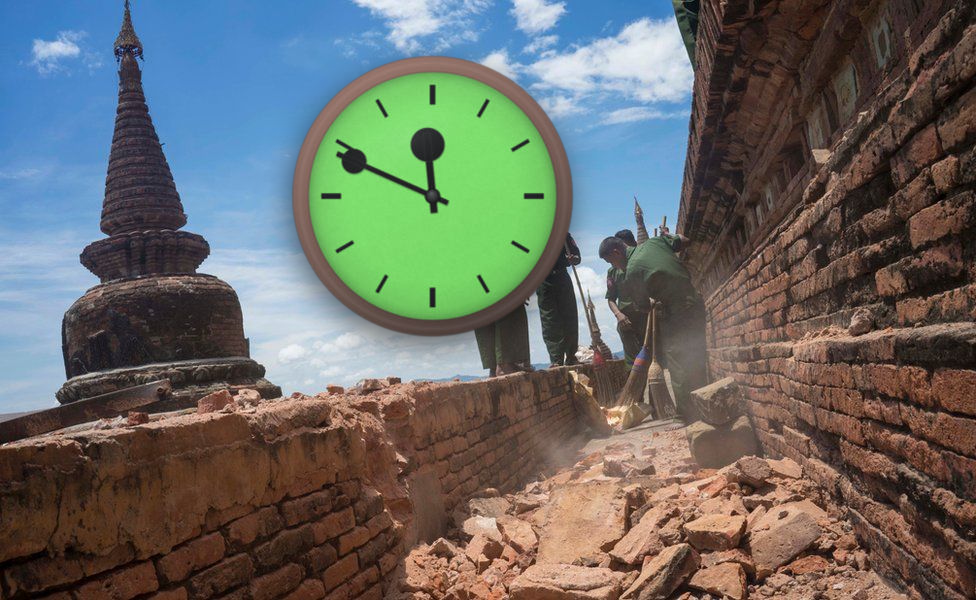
11.49
